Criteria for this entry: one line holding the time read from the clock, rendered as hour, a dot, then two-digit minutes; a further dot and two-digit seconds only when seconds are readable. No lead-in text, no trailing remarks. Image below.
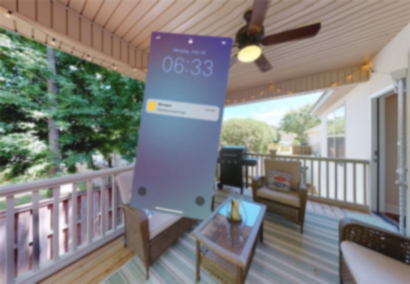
6.33
